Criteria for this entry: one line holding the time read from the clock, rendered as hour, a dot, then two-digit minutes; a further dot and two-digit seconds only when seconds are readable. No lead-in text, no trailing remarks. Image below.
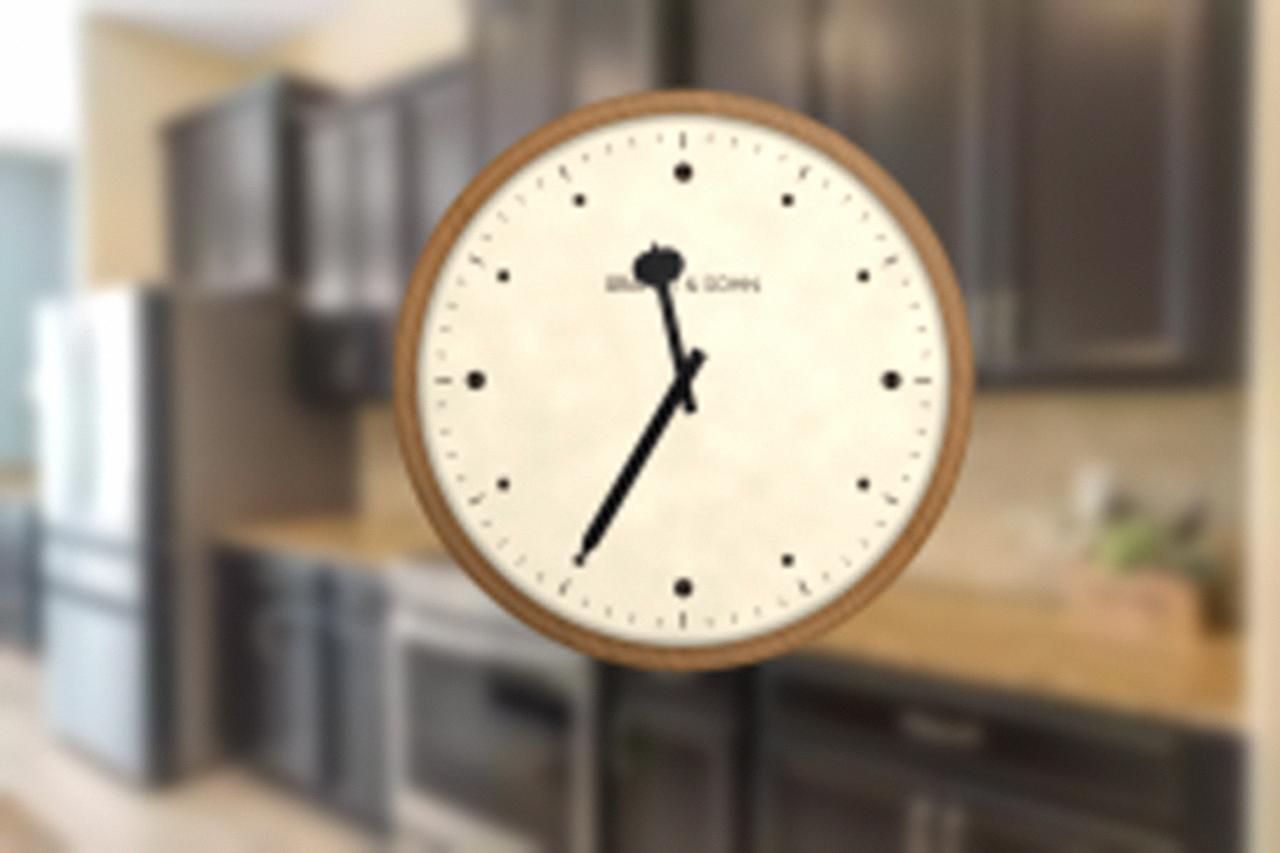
11.35
